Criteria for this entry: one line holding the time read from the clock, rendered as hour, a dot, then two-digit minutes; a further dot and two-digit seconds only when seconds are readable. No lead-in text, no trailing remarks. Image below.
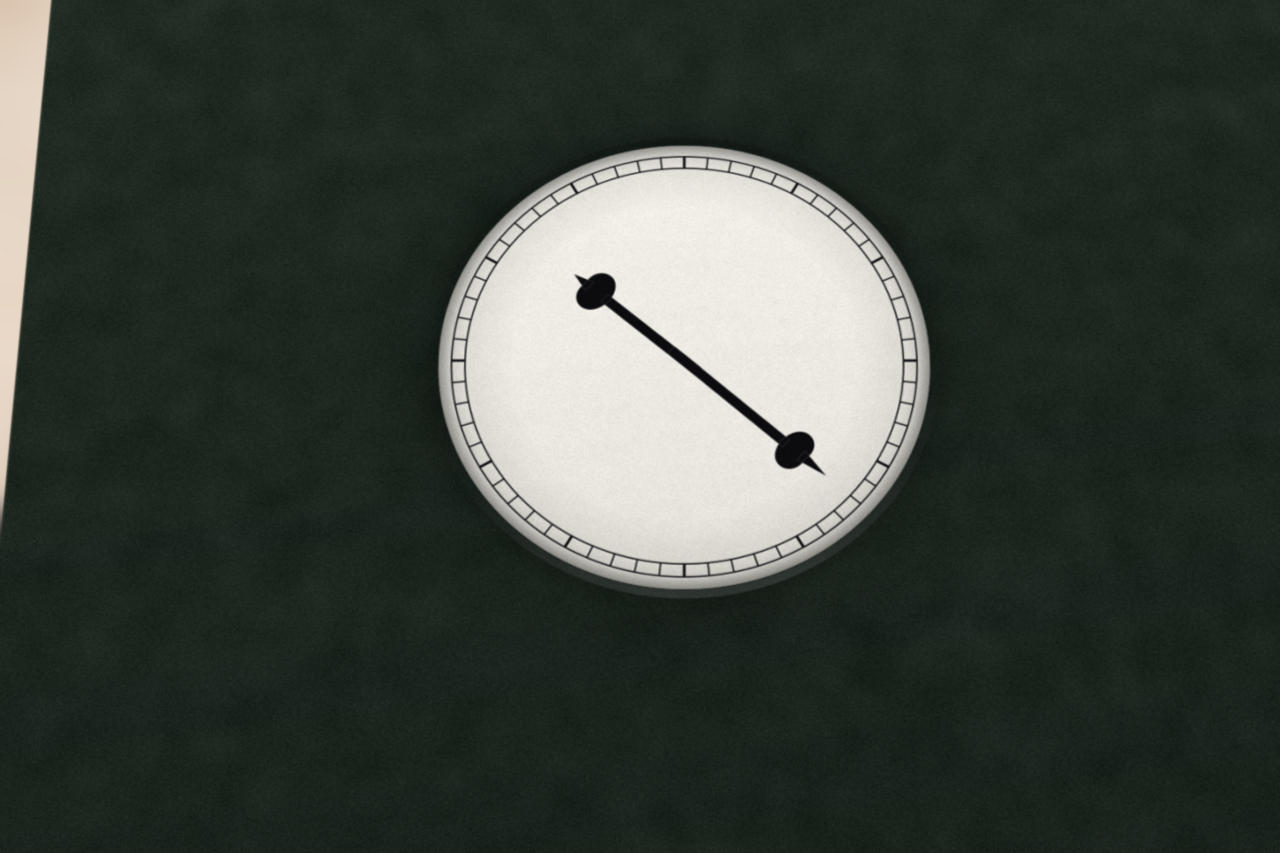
10.22
